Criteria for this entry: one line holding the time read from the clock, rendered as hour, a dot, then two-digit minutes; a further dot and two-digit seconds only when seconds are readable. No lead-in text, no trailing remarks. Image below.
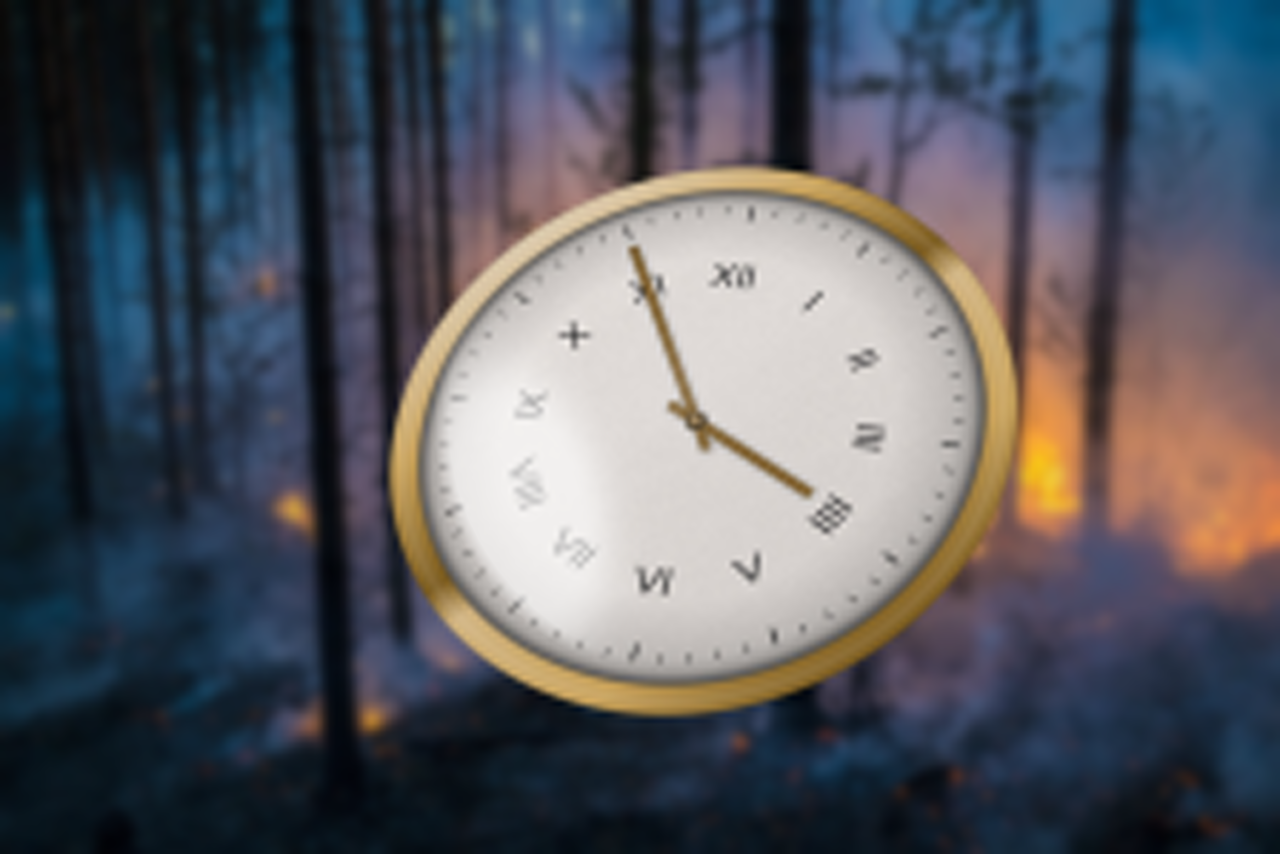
3.55
